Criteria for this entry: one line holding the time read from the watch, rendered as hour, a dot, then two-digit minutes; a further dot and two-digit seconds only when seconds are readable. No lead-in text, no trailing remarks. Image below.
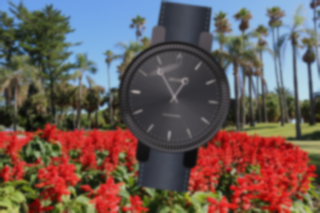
12.54
